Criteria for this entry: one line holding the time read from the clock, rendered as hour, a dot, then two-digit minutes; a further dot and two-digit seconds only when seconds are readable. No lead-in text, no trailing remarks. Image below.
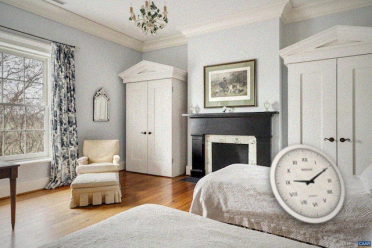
9.10
